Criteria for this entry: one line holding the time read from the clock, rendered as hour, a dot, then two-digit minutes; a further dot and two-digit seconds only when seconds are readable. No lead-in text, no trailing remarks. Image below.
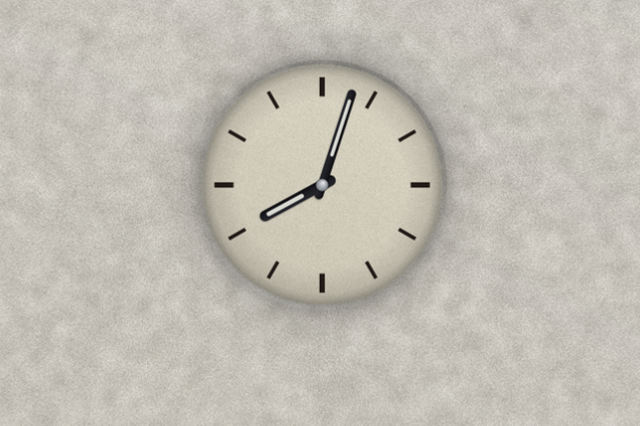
8.03
